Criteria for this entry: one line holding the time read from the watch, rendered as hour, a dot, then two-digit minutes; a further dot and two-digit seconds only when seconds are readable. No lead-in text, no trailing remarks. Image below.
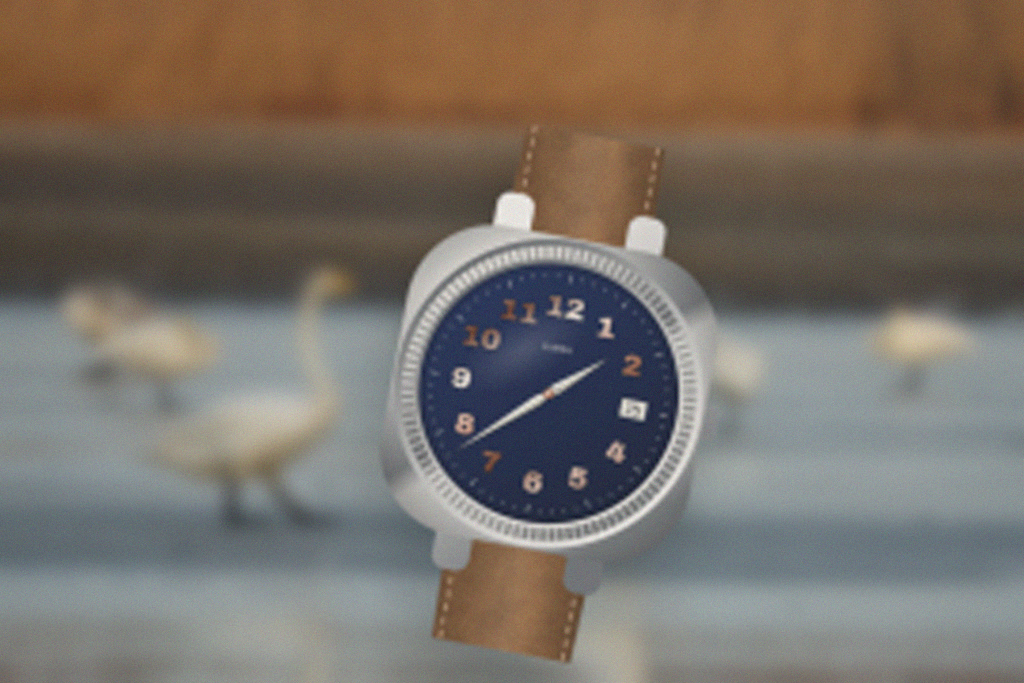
1.38
